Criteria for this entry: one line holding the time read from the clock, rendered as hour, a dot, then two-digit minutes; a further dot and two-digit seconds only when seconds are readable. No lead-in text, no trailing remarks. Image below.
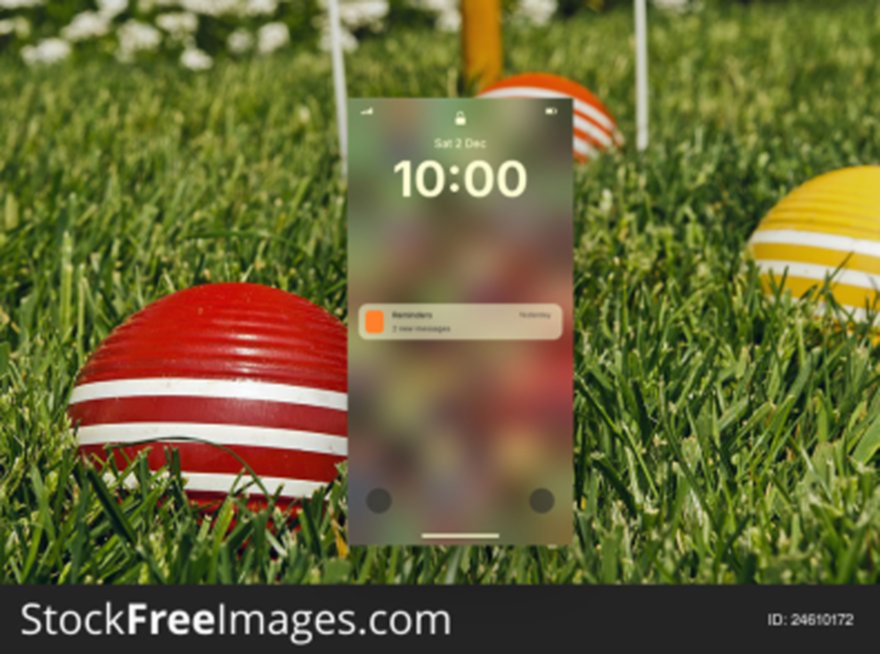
10.00
